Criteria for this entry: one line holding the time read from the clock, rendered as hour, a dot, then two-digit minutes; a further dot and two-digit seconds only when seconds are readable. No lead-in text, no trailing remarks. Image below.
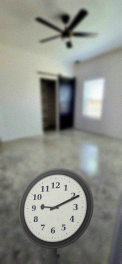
9.11
